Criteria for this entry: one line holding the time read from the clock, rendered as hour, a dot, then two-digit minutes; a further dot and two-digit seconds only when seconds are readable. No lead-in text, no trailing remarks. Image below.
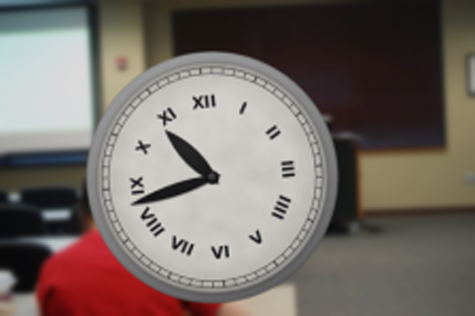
10.43
